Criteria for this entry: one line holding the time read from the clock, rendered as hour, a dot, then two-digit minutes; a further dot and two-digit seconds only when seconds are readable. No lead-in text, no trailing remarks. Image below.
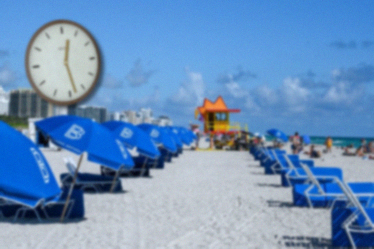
12.28
